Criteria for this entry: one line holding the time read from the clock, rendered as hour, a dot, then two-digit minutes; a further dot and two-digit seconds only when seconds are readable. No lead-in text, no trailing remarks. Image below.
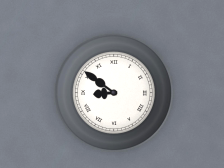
8.51
